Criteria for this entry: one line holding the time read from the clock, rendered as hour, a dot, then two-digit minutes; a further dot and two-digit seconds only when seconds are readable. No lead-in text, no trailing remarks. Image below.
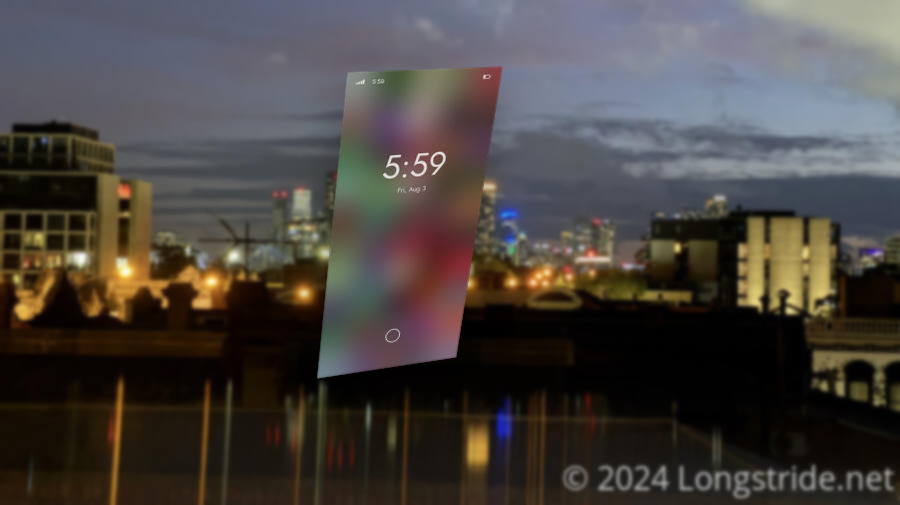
5.59
